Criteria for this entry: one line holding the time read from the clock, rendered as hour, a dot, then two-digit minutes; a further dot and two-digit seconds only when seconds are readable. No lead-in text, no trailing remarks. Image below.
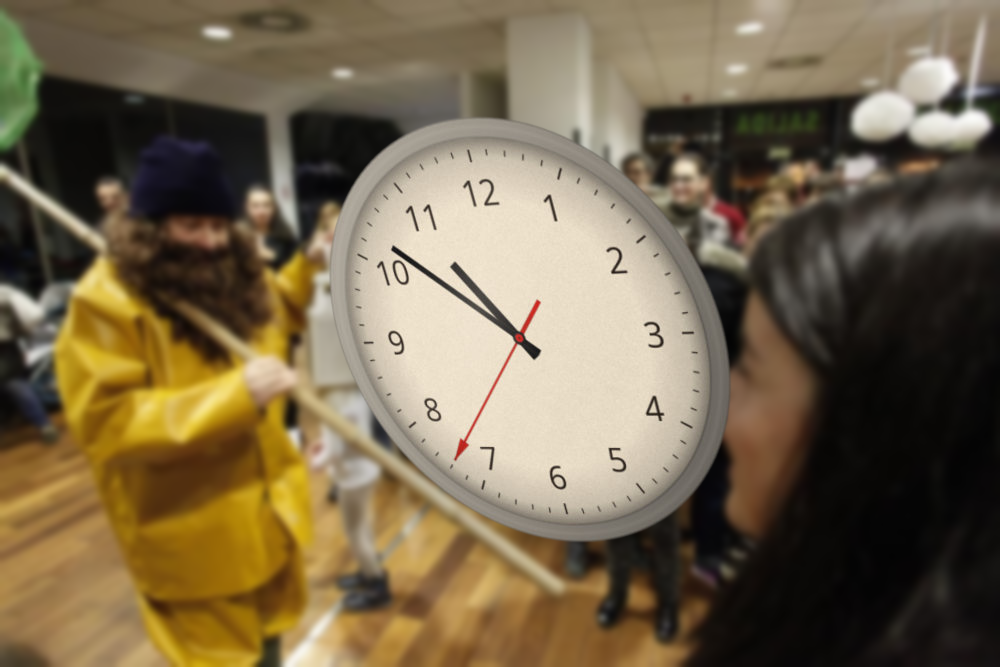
10.51.37
